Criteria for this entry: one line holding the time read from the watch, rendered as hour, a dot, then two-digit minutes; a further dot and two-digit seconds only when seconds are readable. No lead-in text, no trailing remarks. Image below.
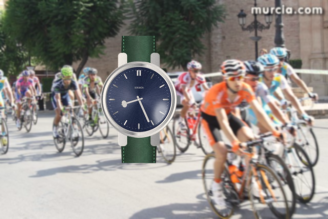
8.26
